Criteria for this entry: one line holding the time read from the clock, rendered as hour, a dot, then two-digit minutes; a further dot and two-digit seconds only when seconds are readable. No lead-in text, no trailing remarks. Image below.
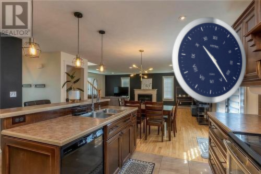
10.23
